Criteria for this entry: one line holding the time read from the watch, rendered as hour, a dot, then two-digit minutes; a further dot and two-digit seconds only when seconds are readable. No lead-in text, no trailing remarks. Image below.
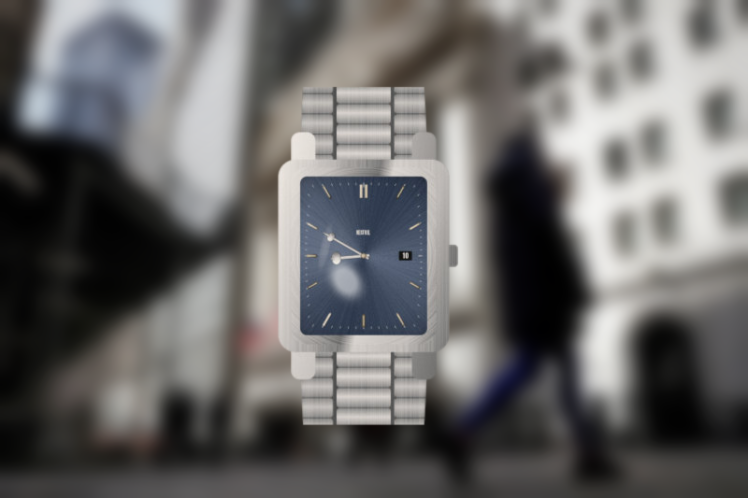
8.50
